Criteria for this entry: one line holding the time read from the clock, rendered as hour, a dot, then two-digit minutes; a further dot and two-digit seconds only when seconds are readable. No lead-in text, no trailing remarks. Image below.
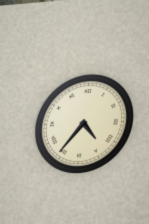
4.36
